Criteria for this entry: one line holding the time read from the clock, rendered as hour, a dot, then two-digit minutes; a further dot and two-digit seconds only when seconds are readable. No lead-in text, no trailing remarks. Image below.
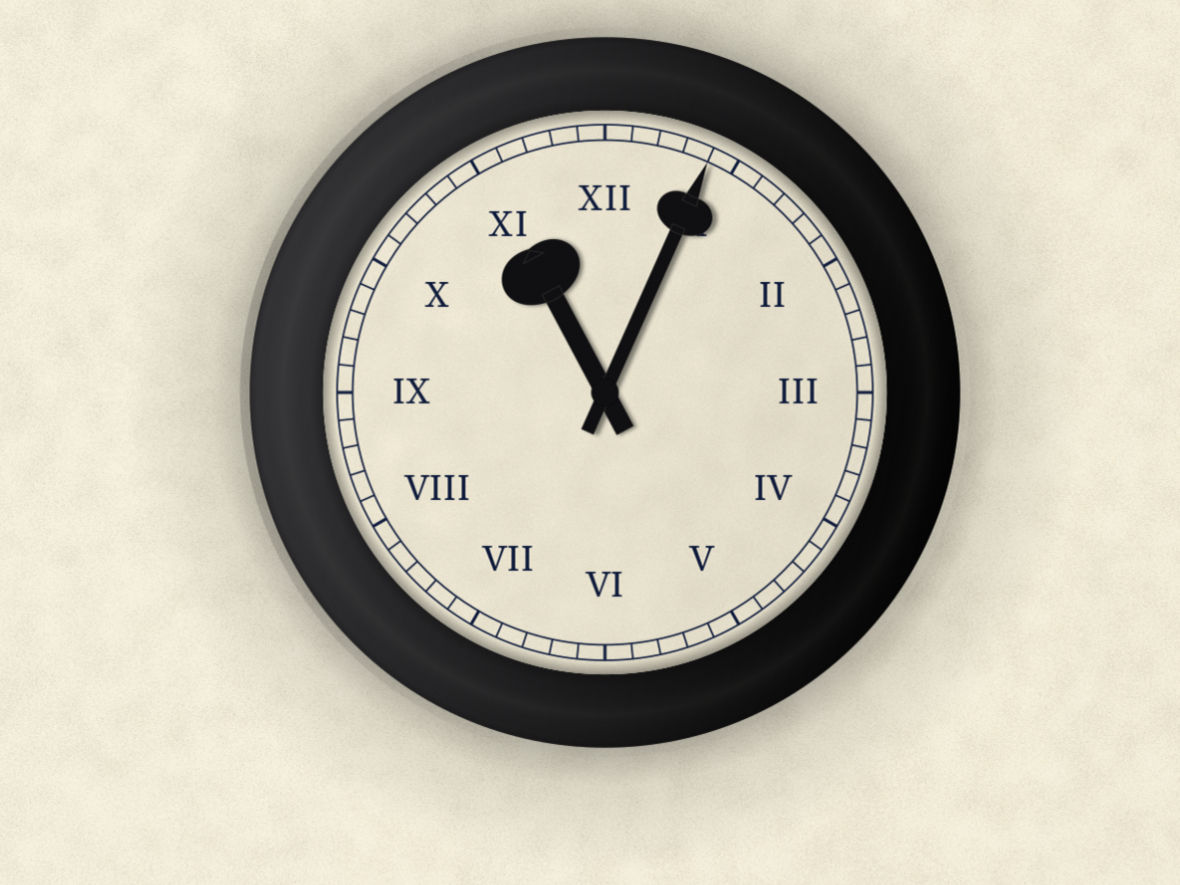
11.04
